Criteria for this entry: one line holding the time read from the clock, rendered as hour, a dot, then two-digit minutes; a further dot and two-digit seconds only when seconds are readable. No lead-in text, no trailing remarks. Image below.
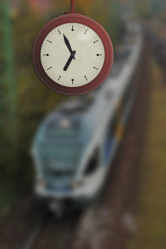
6.56
